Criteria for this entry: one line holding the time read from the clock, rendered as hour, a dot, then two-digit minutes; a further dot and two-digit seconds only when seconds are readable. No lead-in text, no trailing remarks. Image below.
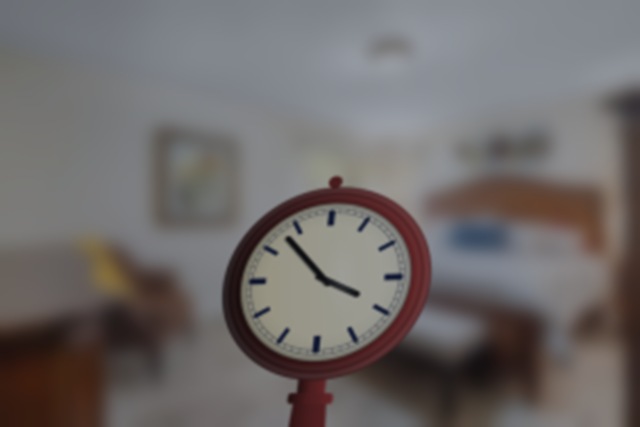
3.53
